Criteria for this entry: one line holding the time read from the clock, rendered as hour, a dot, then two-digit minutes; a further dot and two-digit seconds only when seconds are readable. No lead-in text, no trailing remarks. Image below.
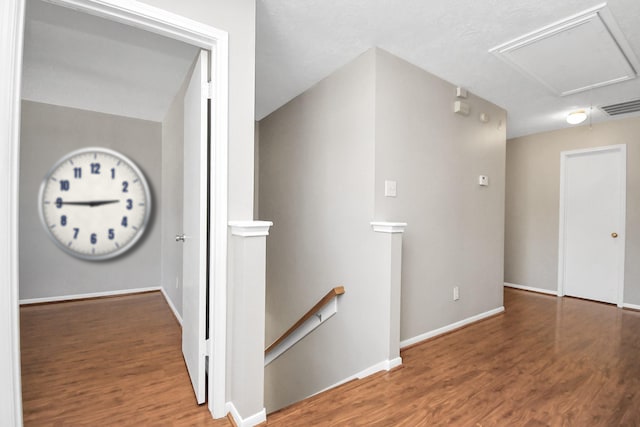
2.45
